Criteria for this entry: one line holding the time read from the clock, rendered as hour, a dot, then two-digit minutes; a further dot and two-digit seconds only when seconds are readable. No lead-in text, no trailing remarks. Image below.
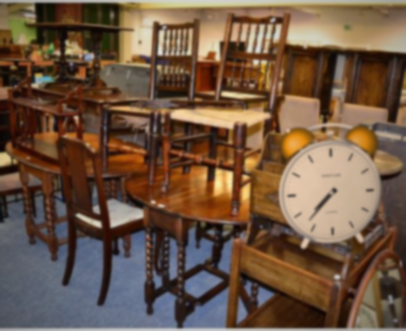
7.37
